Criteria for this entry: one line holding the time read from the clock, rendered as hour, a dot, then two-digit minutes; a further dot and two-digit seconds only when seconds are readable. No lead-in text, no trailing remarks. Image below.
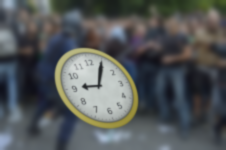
9.05
